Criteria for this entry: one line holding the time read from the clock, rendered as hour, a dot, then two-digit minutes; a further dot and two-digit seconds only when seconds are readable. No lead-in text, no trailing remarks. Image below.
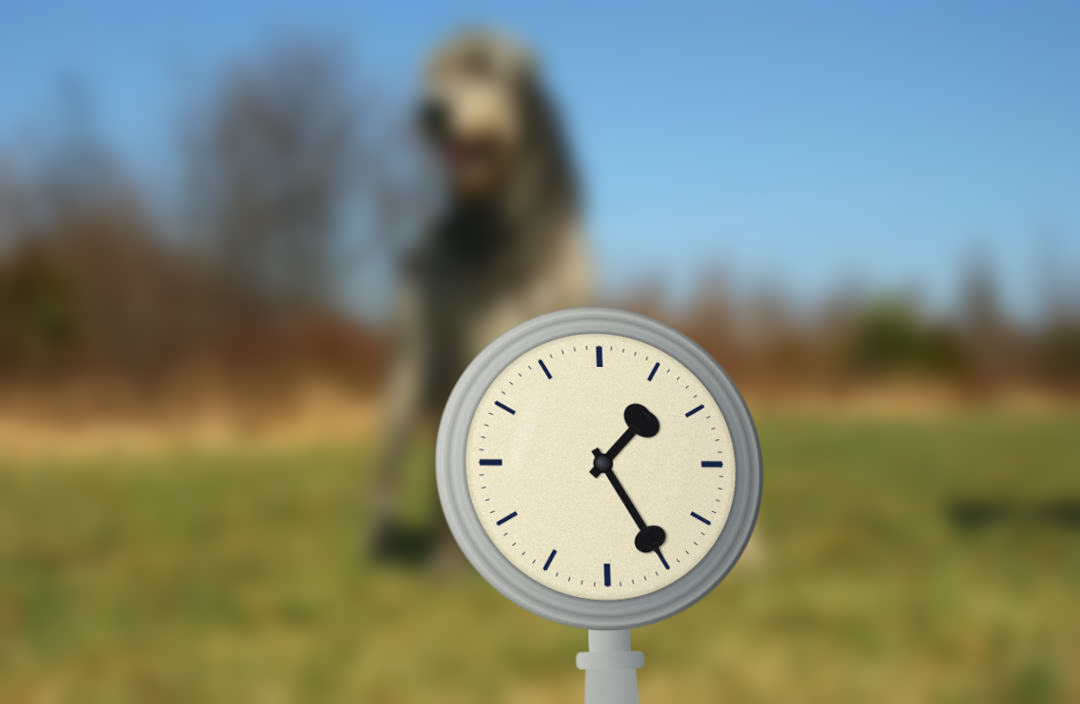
1.25
